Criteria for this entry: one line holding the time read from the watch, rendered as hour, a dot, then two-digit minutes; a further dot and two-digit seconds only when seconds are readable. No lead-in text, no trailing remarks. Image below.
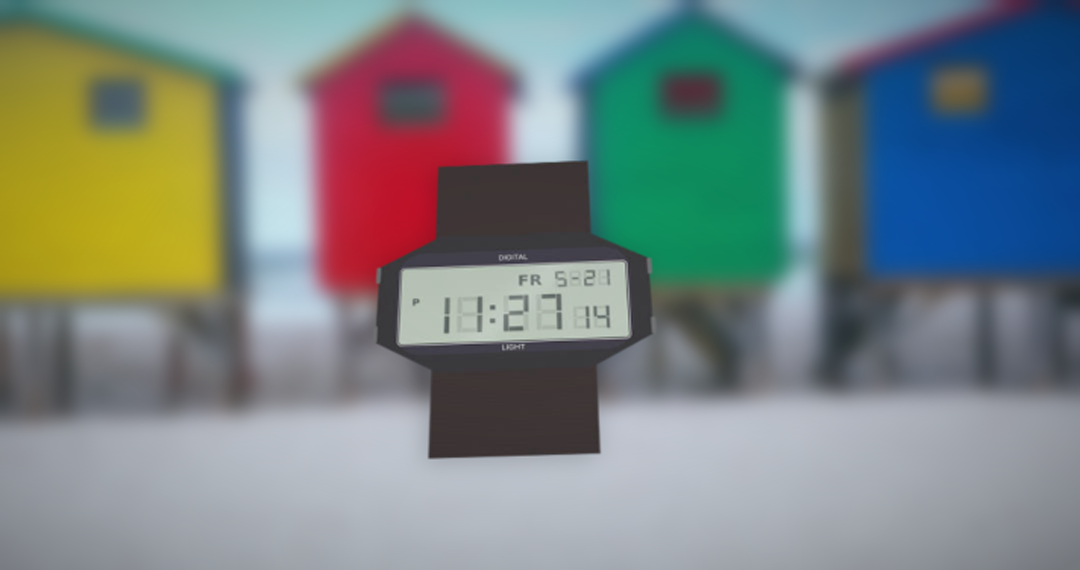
11.27.14
